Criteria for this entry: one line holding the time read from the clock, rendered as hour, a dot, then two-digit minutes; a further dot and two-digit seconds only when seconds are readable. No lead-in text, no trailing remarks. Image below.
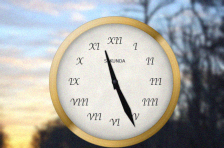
11.26
